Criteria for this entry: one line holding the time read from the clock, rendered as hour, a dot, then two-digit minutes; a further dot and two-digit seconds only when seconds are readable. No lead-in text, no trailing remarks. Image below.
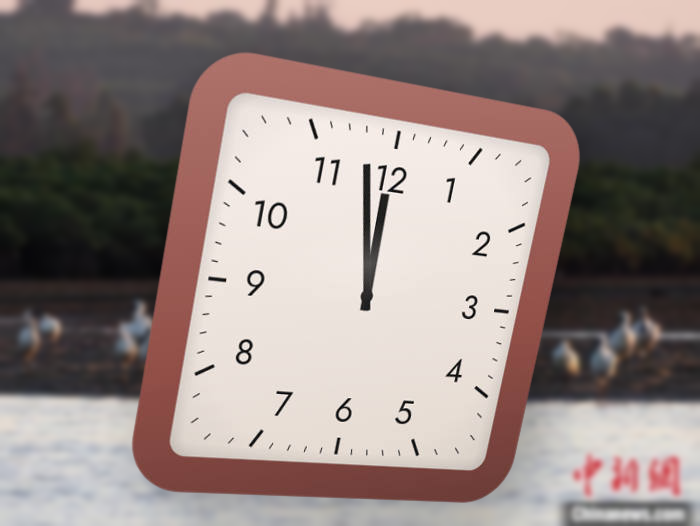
11.58
